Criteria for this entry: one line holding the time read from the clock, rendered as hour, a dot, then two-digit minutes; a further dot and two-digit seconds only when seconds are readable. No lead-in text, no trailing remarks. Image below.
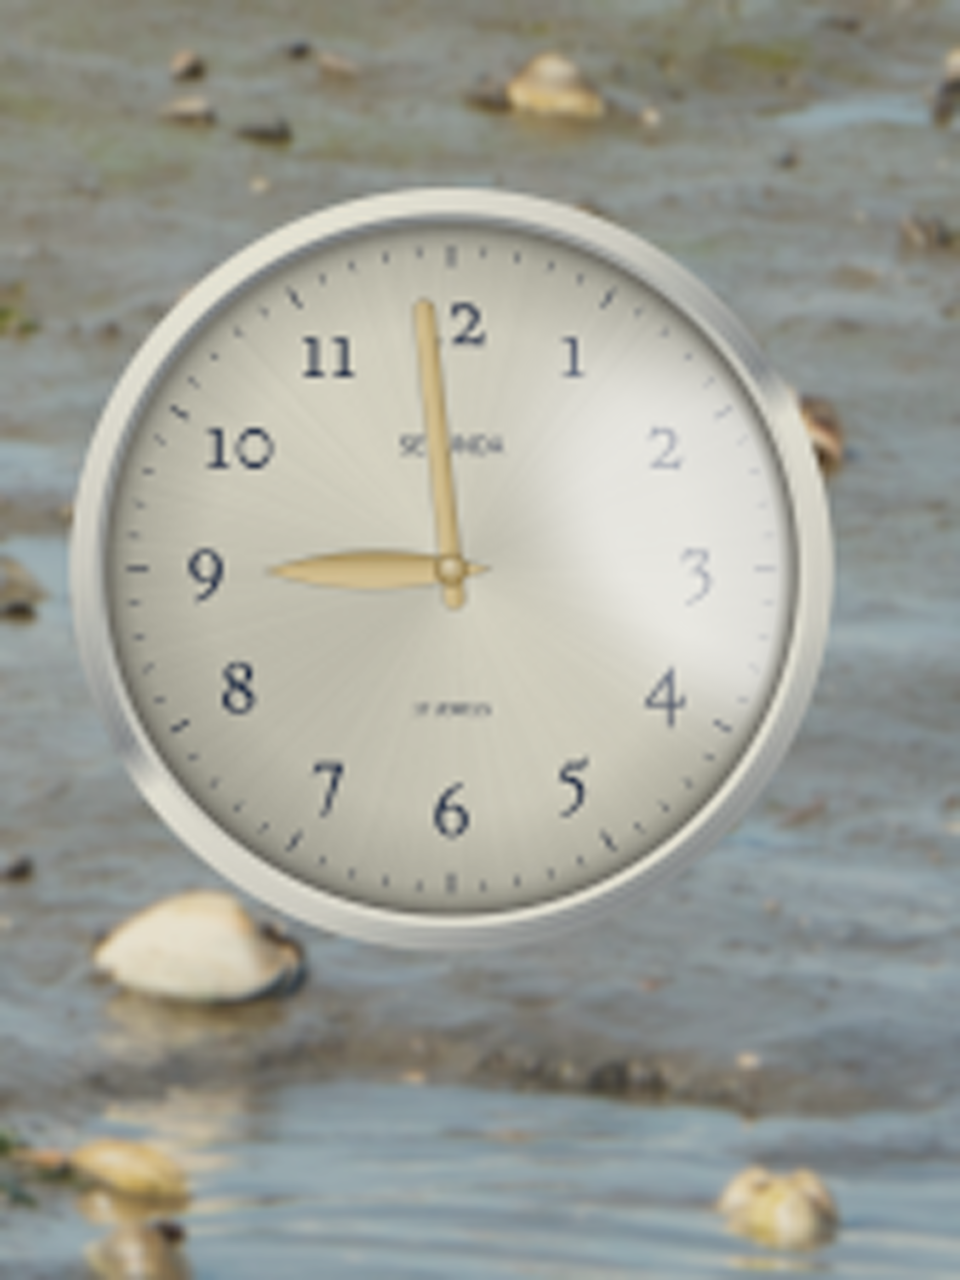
8.59
